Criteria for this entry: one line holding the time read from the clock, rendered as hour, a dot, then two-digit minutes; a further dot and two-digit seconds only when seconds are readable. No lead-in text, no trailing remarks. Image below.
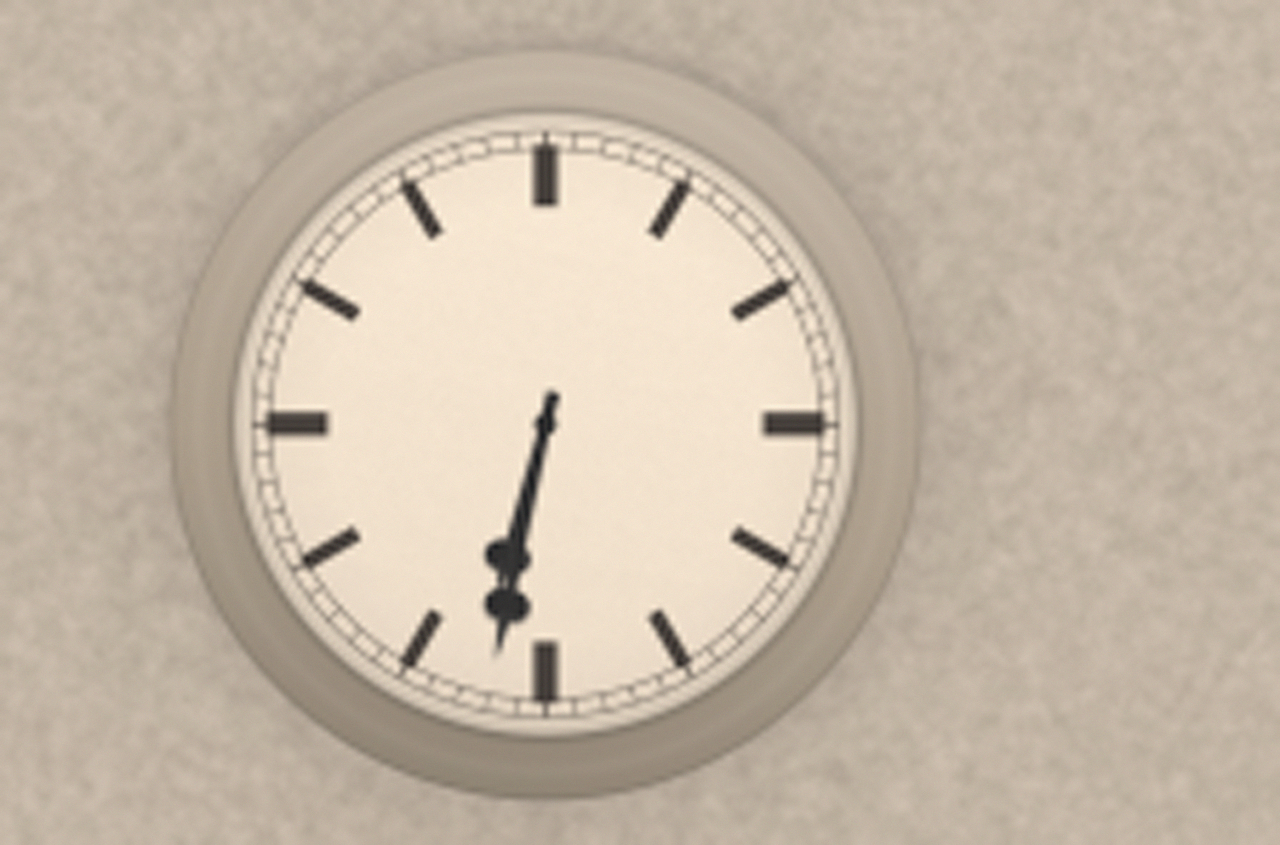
6.32
